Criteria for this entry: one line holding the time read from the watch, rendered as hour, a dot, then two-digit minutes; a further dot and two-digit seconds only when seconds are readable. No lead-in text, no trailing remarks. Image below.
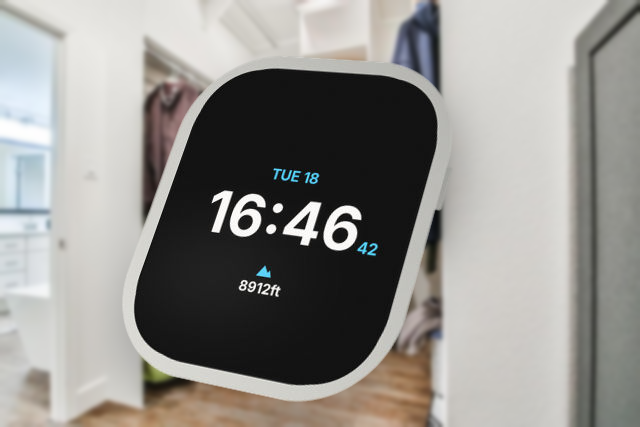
16.46.42
